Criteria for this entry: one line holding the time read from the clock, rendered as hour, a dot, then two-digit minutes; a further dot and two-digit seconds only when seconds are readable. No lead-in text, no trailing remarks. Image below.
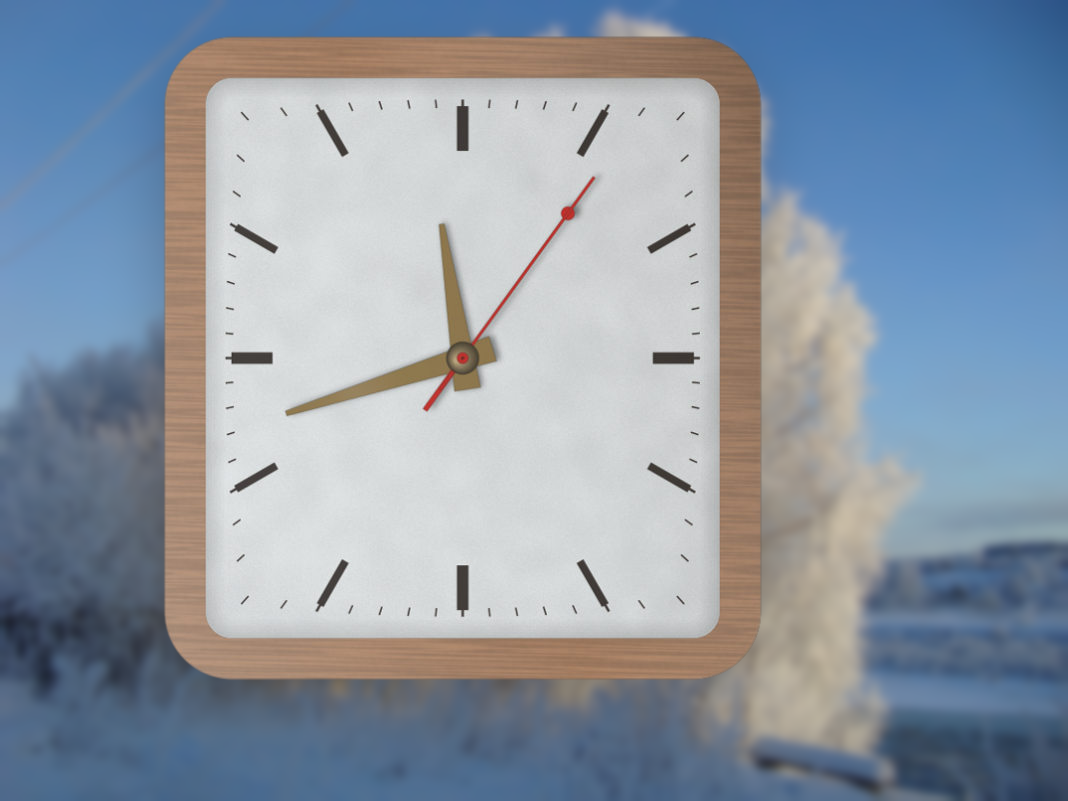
11.42.06
